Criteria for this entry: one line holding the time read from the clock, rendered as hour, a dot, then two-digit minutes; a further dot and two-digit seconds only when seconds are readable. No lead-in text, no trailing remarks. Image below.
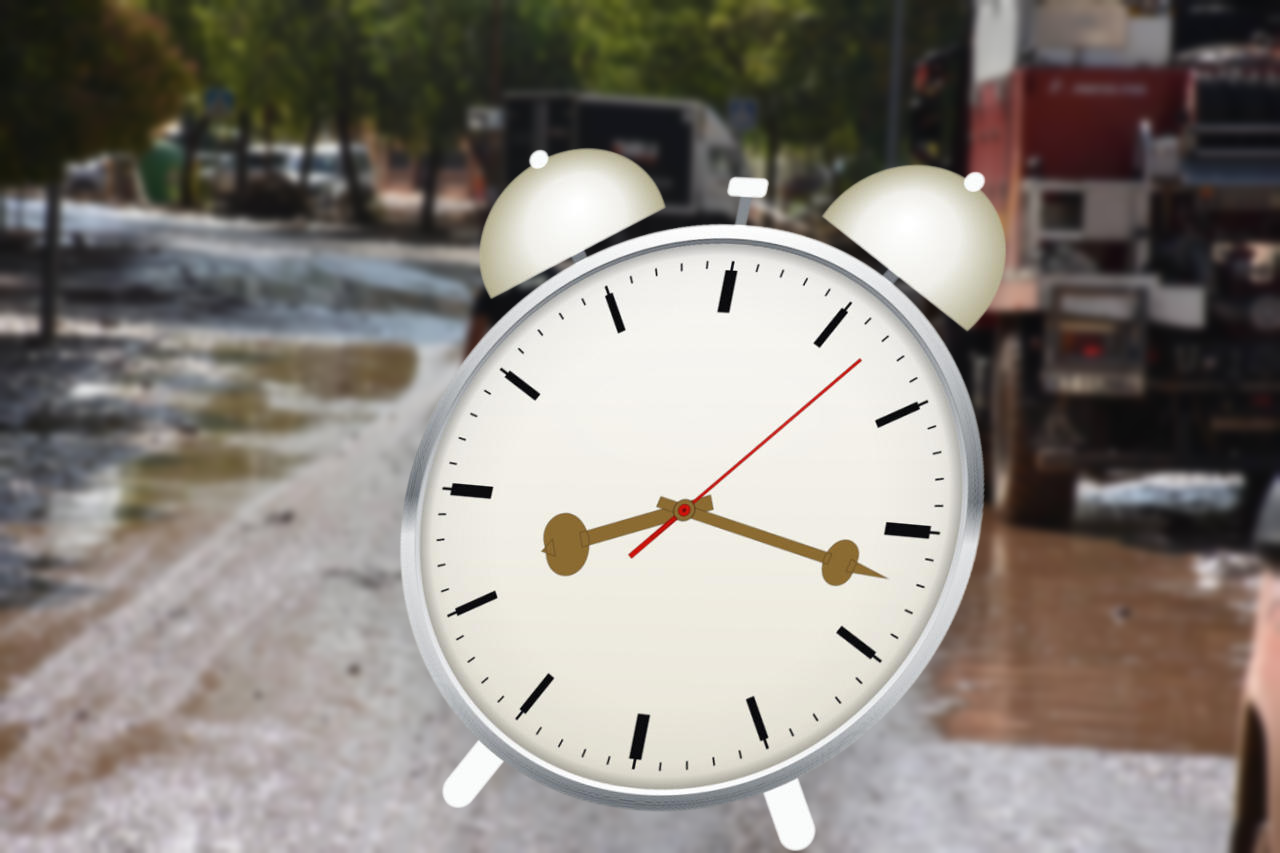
8.17.07
